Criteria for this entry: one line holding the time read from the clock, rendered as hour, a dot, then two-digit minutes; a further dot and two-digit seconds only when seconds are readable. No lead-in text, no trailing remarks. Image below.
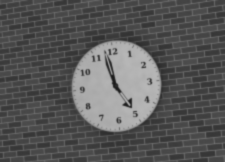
4.58
